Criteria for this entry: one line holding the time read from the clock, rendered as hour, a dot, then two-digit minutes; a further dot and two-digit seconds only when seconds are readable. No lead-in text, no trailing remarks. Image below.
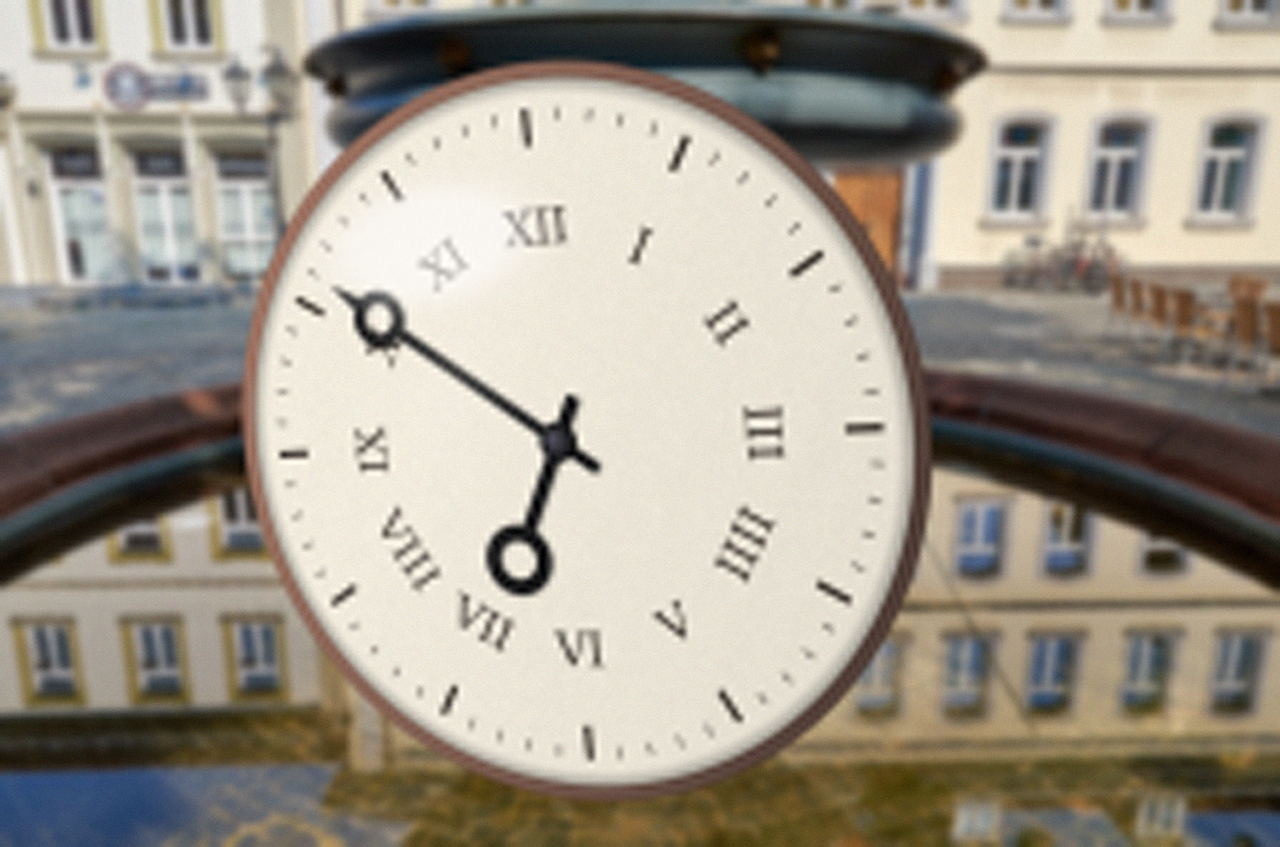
6.51
